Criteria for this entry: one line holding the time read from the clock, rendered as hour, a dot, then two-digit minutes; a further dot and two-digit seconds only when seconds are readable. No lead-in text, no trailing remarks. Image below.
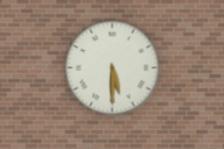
5.30
